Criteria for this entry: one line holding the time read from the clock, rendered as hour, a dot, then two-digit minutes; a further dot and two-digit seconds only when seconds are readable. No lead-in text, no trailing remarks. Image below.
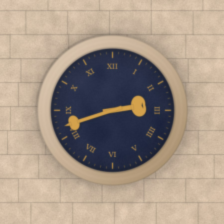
2.42
